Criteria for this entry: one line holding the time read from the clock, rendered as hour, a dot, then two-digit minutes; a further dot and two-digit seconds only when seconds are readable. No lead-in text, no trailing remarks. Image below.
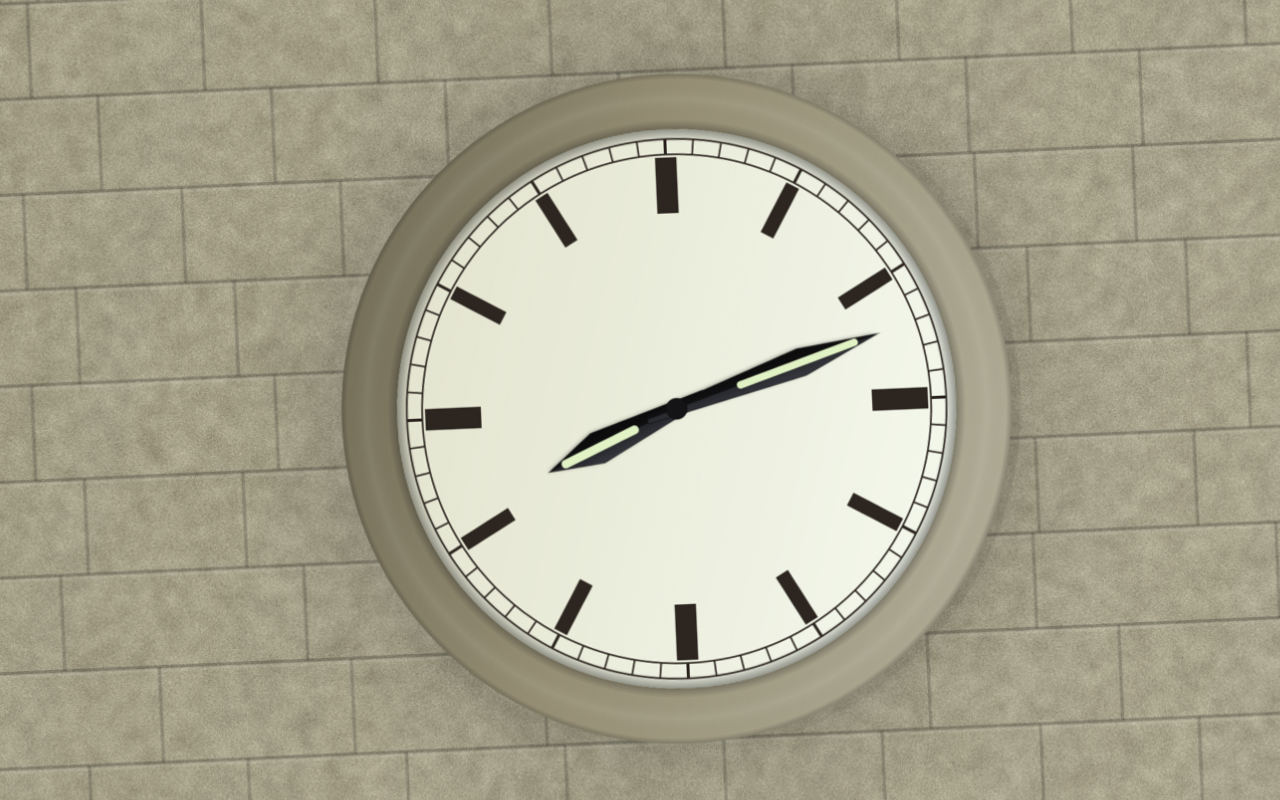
8.12
